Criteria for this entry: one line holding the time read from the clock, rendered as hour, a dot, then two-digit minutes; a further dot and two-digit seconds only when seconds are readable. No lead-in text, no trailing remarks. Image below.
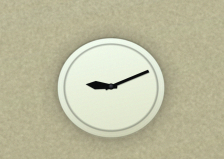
9.11
